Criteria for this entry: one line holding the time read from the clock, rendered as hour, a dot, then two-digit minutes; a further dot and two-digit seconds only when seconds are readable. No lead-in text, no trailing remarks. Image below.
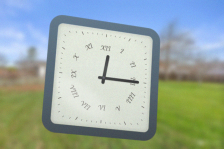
12.15
